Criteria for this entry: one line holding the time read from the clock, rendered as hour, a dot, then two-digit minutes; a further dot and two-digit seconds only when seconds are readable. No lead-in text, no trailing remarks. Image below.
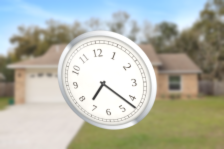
7.22
